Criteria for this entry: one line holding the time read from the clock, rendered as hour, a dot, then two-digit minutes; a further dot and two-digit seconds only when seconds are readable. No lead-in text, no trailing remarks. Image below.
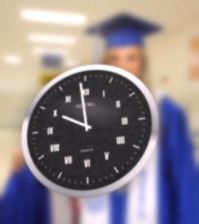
9.59
